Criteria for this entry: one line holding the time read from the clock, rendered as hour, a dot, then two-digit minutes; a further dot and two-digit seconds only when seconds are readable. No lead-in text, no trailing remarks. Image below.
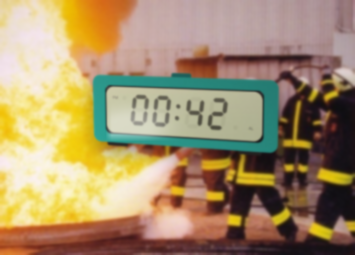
0.42
